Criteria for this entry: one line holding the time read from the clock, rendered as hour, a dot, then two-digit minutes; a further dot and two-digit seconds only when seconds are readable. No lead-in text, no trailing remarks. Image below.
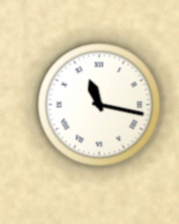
11.17
